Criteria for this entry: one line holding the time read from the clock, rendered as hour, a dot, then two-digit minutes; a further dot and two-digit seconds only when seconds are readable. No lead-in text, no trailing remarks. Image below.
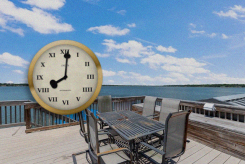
8.01
